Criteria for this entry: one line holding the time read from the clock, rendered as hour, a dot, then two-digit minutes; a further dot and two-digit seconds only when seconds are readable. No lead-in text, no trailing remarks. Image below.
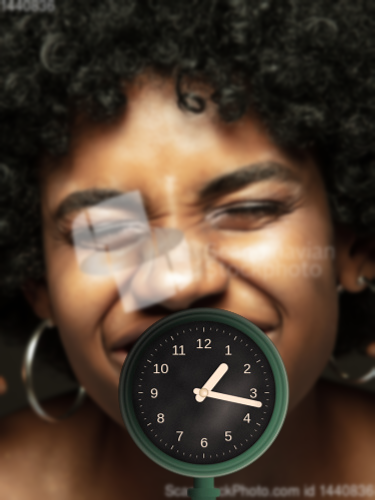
1.17
